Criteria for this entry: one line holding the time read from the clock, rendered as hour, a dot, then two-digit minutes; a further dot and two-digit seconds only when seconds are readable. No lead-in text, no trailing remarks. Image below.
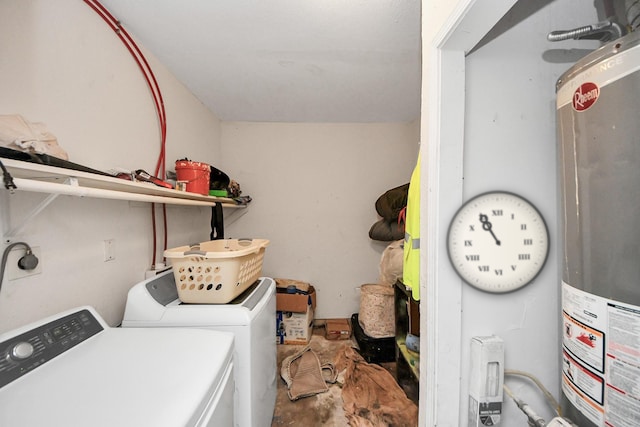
10.55
